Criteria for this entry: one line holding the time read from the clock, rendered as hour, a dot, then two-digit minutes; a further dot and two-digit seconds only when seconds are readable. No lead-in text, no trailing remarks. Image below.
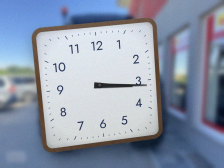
3.16
